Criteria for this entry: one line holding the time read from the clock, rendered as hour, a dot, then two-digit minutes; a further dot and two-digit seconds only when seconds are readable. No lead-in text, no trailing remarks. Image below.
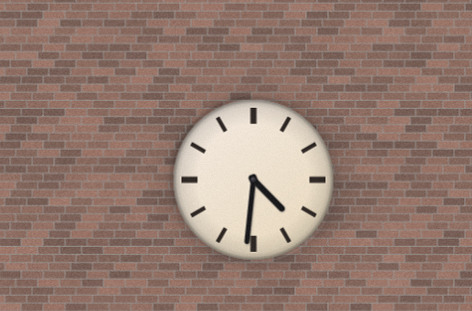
4.31
